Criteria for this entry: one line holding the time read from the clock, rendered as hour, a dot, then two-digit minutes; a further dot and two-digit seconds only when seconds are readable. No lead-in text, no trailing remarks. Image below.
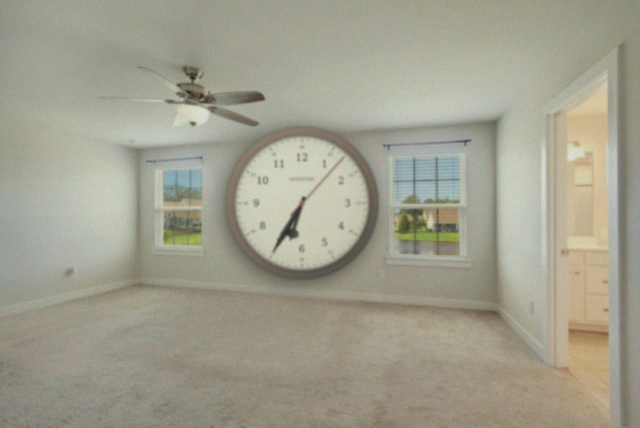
6.35.07
